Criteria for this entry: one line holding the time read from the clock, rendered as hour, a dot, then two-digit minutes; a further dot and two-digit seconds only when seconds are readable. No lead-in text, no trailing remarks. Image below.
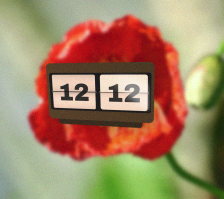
12.12
